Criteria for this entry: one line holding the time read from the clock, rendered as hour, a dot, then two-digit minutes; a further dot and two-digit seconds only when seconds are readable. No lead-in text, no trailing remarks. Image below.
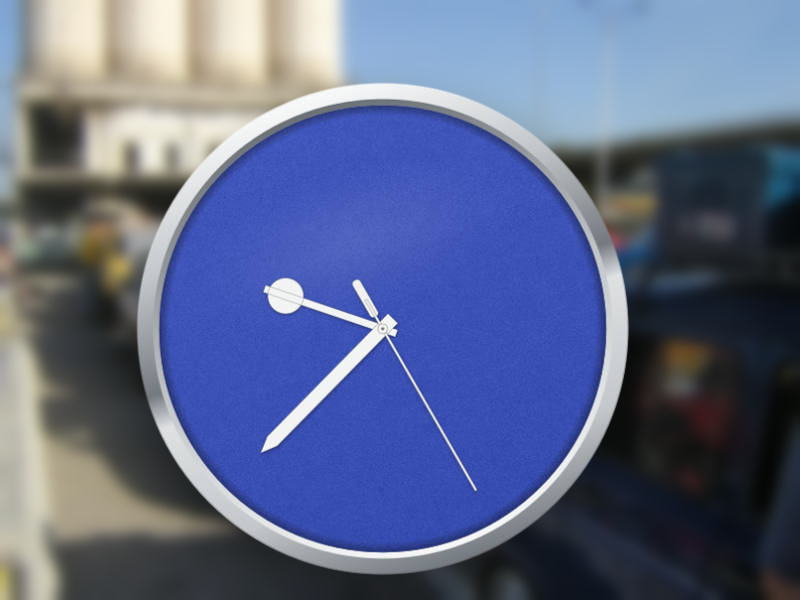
9.37.25
